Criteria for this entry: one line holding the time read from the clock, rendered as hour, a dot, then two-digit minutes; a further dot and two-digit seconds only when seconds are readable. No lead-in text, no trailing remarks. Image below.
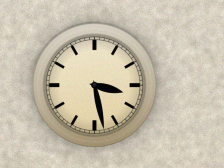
3.28
